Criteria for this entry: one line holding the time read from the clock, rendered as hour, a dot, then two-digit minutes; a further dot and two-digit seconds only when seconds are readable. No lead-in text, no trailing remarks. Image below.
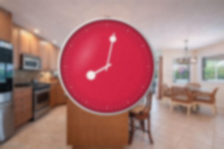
8.02
